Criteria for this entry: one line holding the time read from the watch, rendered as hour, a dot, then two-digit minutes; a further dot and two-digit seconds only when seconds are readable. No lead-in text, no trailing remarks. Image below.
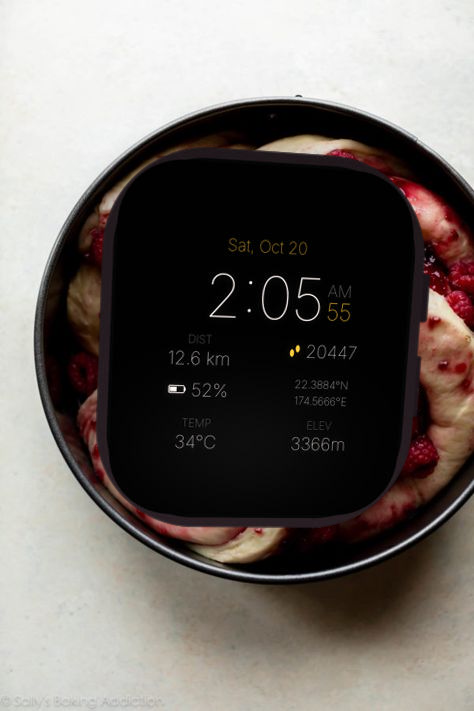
2.05.55
